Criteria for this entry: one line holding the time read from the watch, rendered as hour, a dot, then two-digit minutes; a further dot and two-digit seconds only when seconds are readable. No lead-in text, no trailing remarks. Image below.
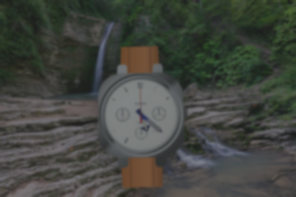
5.22
